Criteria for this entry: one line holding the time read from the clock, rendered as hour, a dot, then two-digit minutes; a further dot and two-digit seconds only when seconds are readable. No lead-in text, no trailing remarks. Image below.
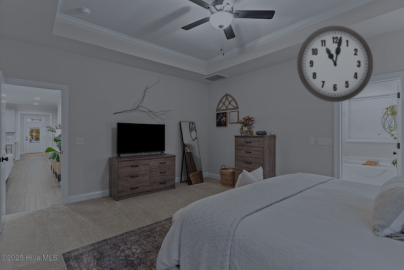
11.02
